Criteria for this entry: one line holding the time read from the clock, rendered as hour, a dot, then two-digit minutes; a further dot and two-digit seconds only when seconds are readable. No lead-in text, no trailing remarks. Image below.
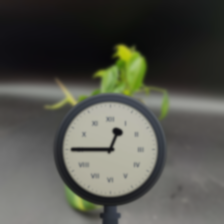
12.45
